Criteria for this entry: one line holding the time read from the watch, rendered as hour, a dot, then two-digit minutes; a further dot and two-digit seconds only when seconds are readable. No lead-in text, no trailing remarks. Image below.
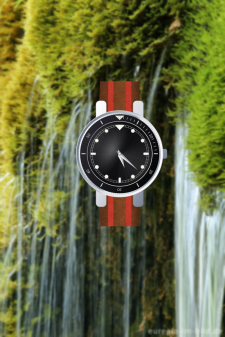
5.22
